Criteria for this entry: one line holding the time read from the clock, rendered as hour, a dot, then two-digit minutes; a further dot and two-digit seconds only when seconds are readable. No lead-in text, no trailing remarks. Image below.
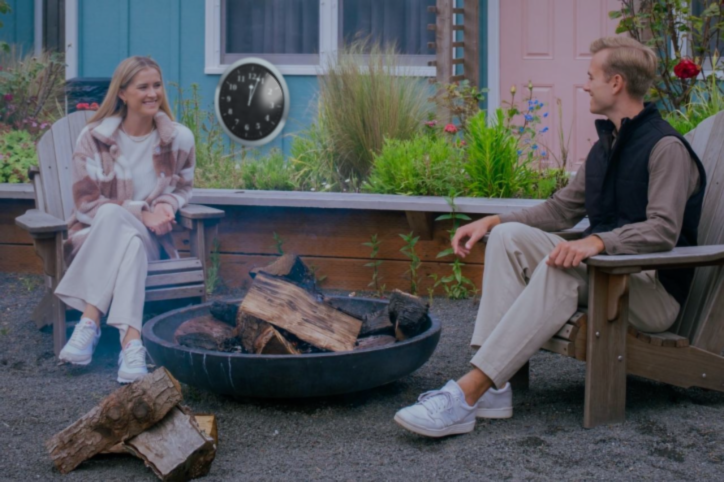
12.03
